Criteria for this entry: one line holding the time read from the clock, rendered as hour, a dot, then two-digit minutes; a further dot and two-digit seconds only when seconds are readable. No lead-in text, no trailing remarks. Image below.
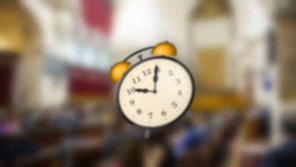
10.04
